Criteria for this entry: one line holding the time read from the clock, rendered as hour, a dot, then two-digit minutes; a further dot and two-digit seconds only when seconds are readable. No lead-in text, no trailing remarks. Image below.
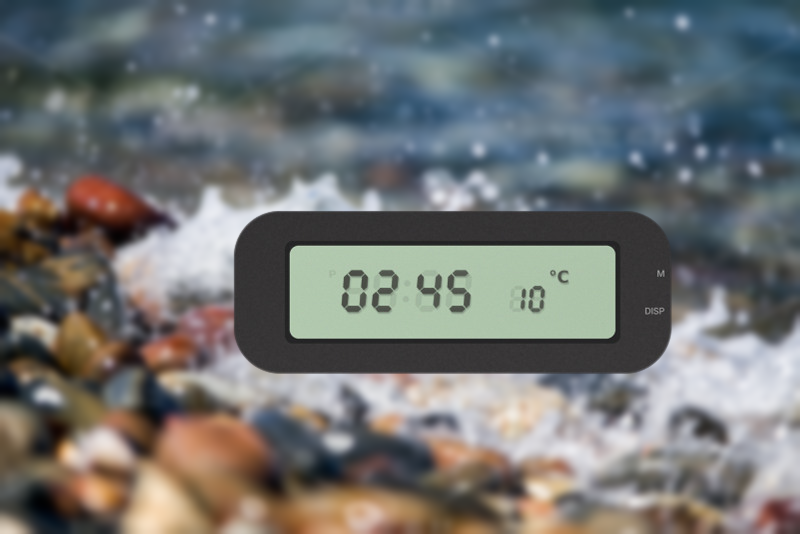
2.45
